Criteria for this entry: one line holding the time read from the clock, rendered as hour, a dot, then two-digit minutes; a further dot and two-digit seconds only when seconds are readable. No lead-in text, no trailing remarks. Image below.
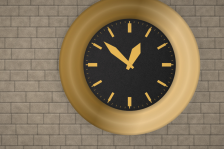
12.52
